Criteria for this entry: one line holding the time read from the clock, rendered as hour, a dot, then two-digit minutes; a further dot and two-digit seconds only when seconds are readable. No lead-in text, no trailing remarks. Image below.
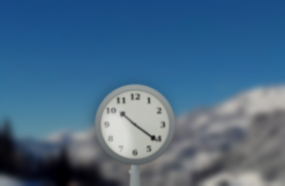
10.21
